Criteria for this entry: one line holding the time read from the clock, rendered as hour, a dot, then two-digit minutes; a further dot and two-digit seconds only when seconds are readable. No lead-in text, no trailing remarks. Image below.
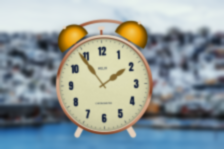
1.54
